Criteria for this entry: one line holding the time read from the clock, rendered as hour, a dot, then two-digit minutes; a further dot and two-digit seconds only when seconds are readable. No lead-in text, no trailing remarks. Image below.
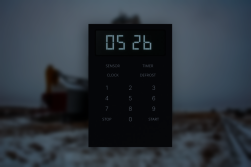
5.26
